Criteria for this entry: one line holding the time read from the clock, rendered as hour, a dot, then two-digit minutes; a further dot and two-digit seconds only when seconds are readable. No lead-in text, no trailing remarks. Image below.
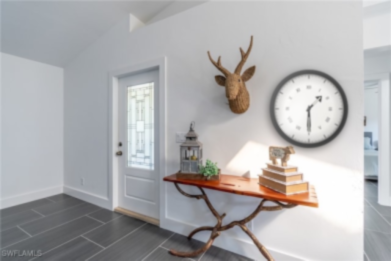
1.30
